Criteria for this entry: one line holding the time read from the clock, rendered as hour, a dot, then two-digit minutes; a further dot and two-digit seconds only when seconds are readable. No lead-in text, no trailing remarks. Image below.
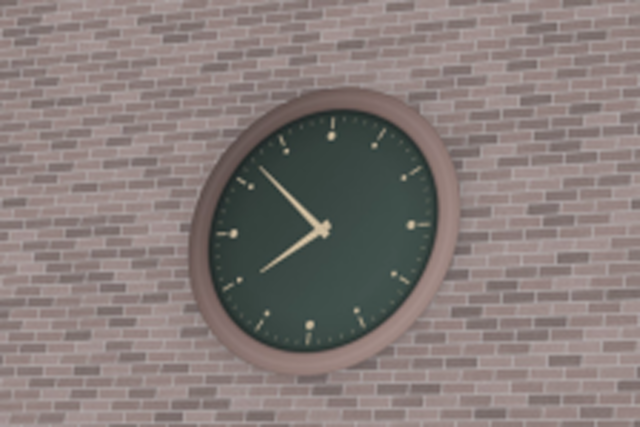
7.52
